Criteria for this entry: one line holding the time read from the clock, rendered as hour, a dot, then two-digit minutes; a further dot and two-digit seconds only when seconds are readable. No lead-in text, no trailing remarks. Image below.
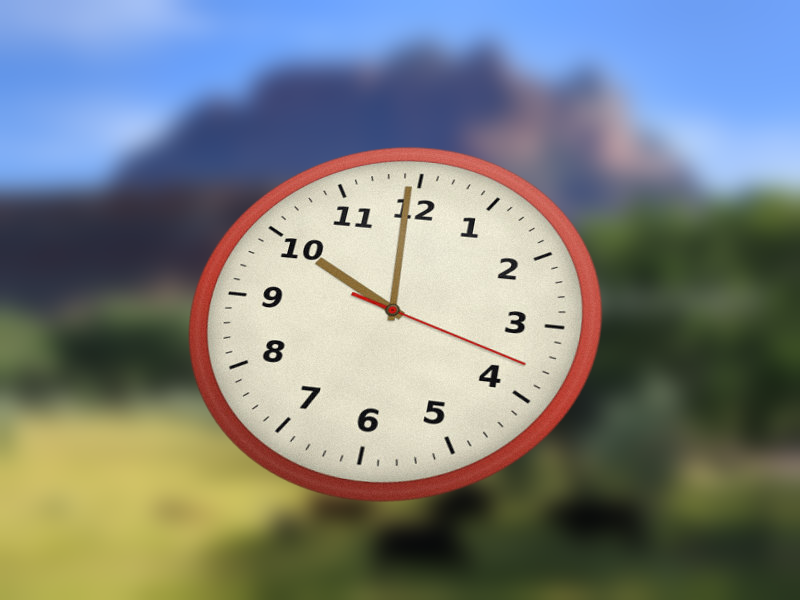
9.59.18
